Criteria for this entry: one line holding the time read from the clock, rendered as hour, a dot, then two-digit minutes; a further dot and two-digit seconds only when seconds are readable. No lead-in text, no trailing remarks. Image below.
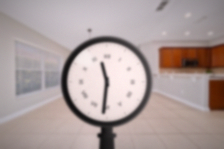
11.31
